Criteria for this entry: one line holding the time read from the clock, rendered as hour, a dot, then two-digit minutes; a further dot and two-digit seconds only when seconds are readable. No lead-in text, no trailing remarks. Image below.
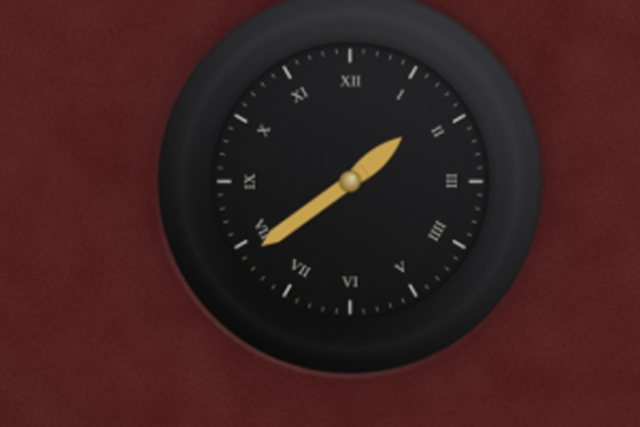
1.39
